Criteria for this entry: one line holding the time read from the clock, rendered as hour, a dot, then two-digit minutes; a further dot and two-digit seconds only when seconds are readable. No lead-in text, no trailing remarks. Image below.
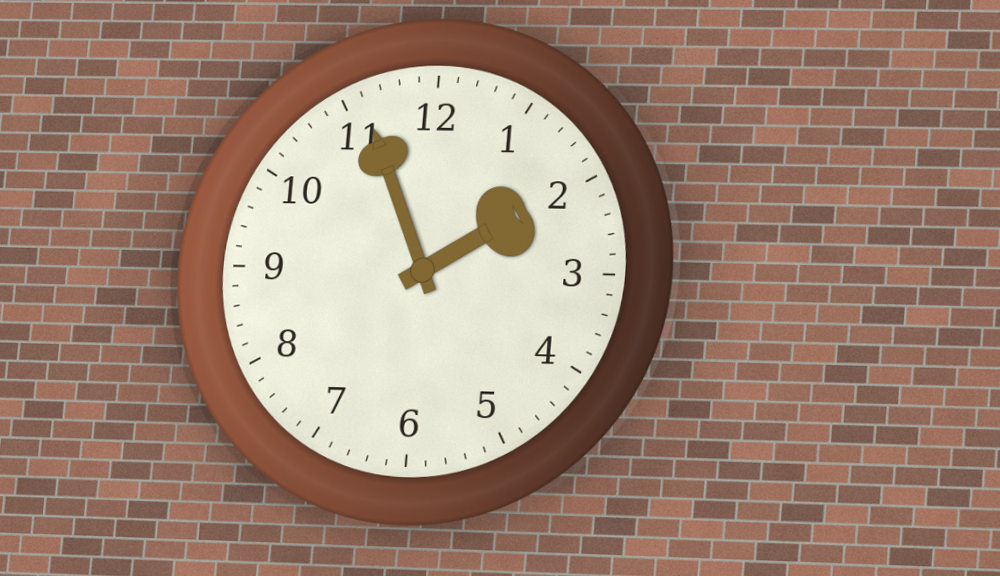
1.56
